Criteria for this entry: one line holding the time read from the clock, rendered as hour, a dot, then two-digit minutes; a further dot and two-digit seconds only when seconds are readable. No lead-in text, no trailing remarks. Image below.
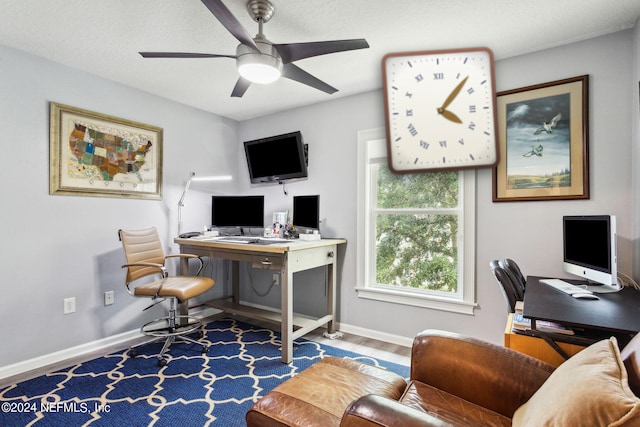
4.07
